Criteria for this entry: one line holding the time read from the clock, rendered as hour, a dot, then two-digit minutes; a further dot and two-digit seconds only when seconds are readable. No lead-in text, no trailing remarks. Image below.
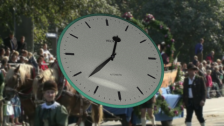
12.38
